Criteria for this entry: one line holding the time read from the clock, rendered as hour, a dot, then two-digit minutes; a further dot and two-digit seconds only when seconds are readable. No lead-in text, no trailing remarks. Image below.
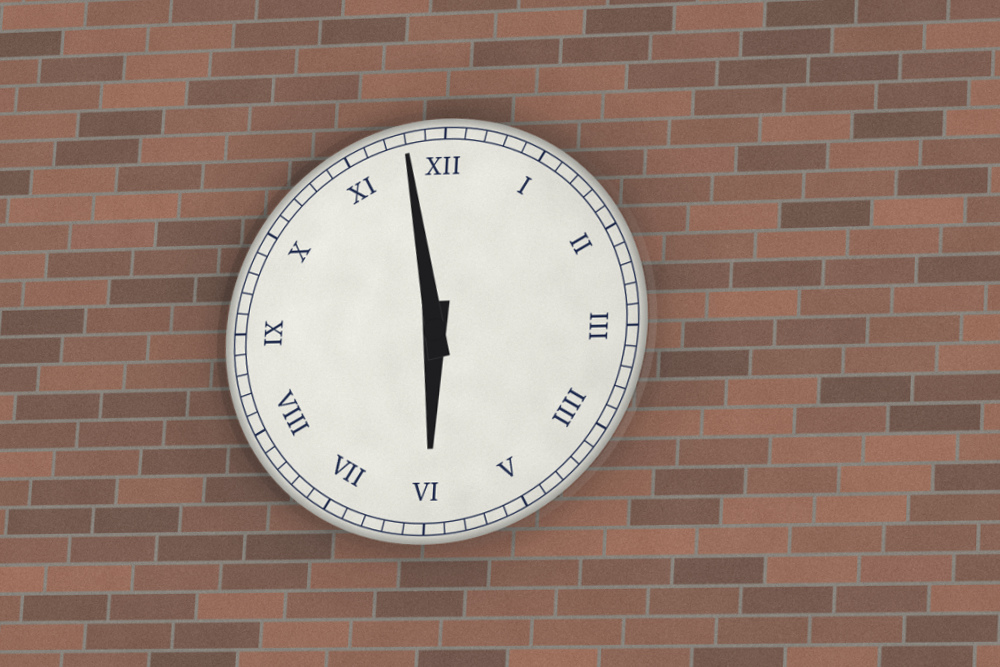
5.58
